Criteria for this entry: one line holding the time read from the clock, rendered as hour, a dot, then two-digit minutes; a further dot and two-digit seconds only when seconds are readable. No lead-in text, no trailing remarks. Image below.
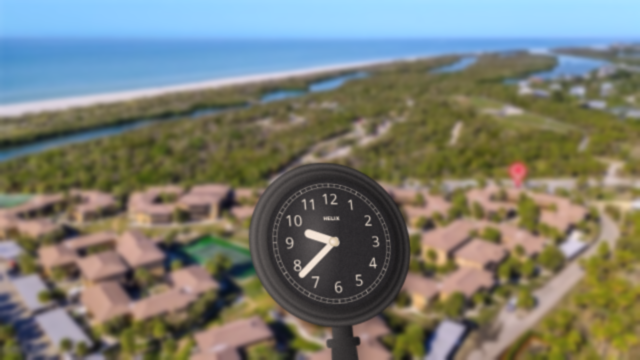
9.38
